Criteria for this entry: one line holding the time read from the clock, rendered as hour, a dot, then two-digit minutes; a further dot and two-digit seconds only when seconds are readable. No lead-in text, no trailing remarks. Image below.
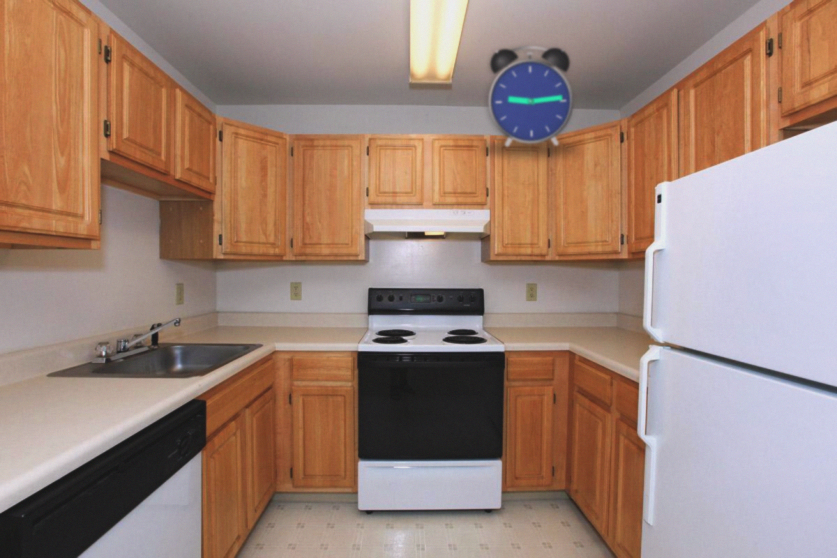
9.14
